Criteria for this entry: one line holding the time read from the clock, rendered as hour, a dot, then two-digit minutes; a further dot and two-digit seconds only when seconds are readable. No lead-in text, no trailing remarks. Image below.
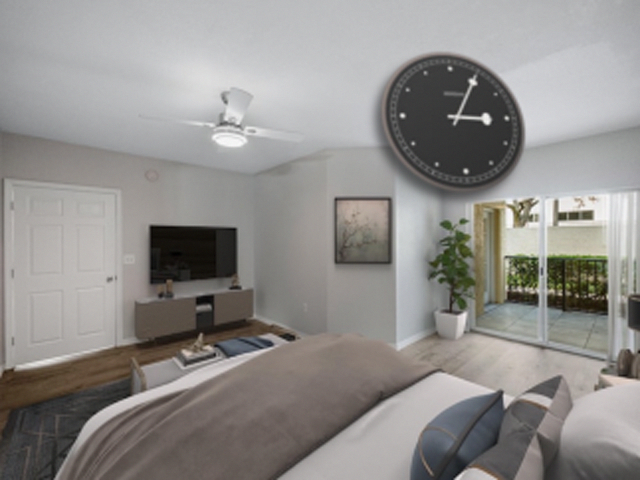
3.05
